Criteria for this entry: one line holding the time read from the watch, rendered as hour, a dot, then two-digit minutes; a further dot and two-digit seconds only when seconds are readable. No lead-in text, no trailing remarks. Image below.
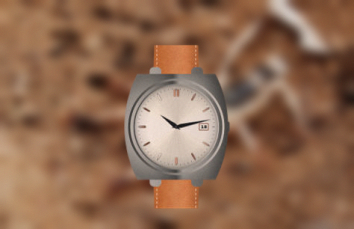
10.13
